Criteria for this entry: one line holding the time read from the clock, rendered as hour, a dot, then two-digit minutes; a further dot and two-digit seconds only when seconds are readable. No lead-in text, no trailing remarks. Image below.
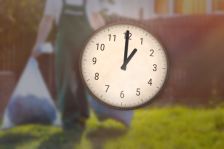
1.00
